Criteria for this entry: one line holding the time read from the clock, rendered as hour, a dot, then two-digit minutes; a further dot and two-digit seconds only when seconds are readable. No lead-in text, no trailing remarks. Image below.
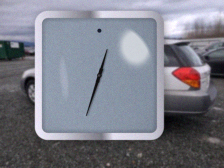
12.33
